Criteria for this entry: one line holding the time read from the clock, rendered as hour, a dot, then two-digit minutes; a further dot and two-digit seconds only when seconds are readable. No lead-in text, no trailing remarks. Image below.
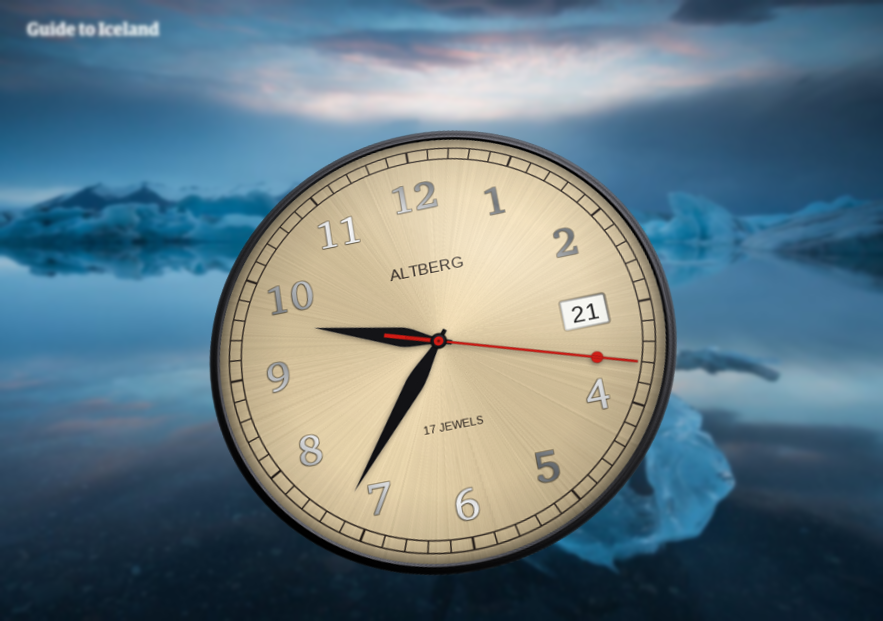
9.36.18
